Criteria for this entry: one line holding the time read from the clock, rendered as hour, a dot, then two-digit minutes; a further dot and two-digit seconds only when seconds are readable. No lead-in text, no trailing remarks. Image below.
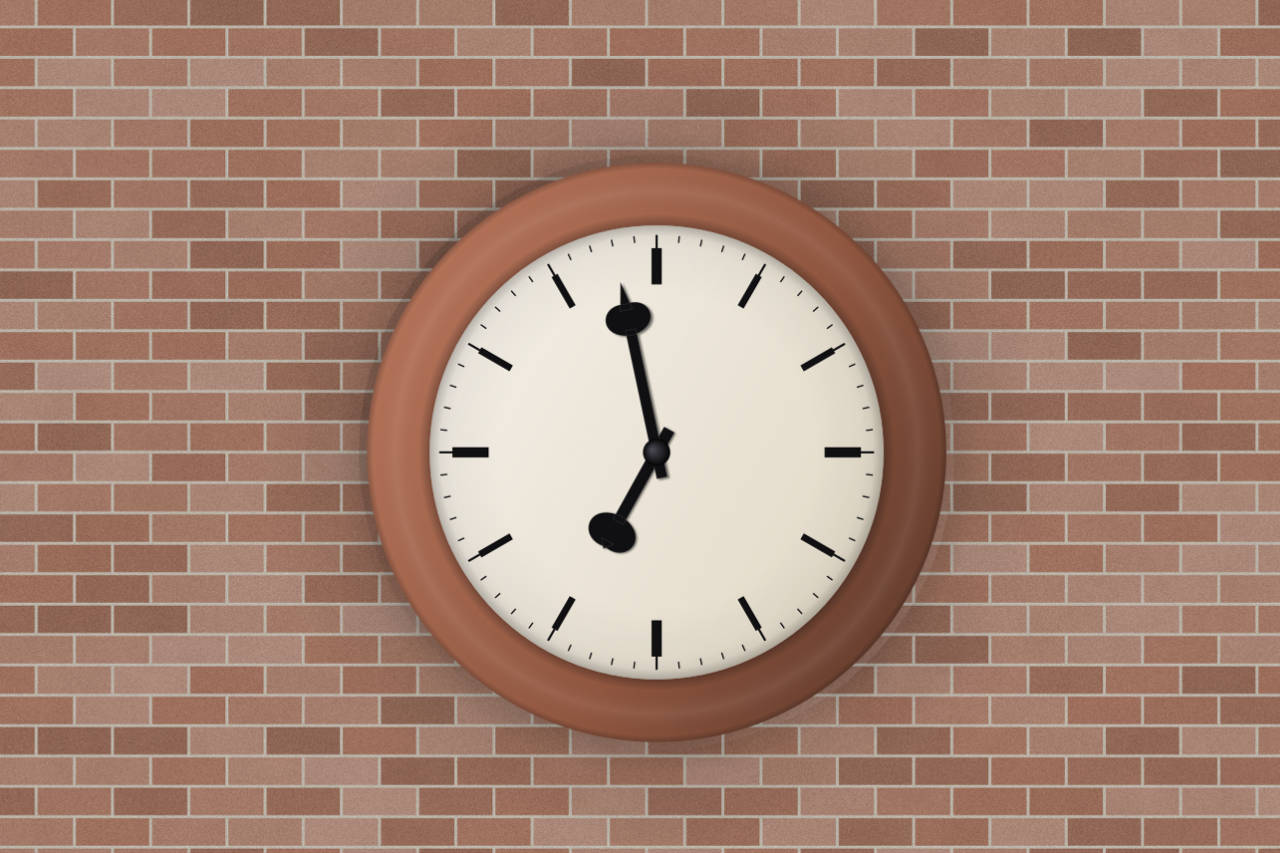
6.58
